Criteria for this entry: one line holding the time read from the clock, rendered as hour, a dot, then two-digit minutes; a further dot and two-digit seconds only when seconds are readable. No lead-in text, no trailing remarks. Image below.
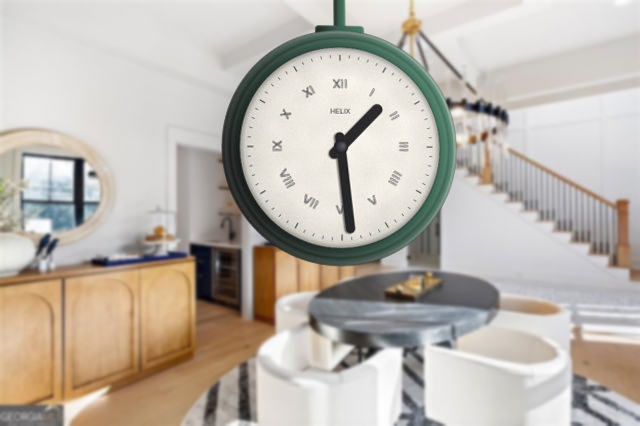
1.29
